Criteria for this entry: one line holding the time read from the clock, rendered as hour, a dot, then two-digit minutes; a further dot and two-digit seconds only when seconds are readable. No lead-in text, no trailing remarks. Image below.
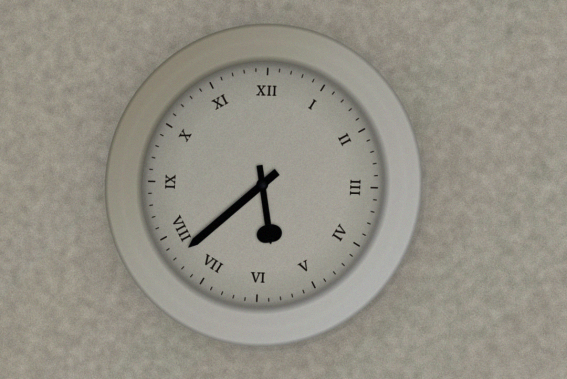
5.38
